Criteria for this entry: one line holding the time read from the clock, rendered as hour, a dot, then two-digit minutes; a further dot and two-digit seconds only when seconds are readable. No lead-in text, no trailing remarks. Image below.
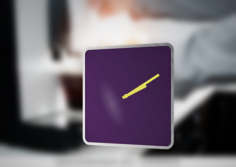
2.10
